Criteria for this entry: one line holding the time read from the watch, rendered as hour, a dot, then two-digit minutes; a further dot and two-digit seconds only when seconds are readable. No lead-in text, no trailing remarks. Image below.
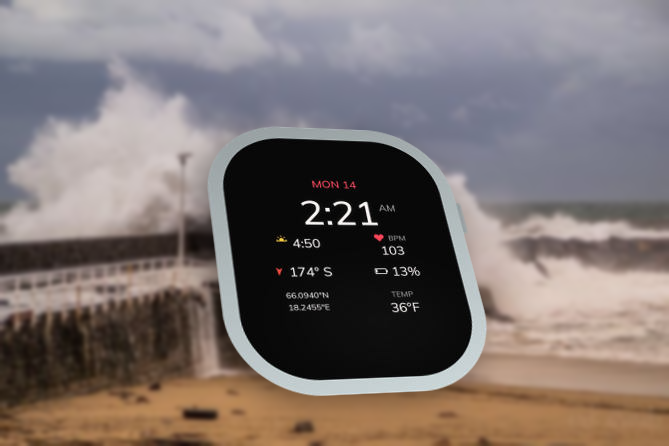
2.21
